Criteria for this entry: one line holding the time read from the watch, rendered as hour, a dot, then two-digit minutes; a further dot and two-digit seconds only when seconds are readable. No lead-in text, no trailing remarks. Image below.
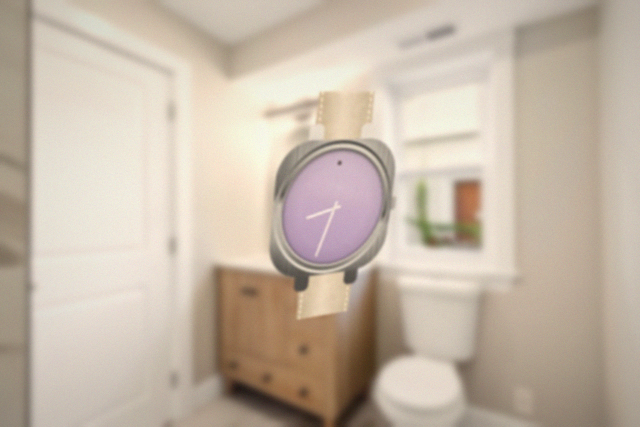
8.33
